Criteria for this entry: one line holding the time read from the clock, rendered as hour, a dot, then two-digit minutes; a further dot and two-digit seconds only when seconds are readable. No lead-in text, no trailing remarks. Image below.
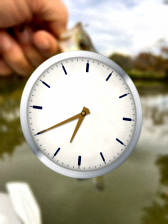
6.40
